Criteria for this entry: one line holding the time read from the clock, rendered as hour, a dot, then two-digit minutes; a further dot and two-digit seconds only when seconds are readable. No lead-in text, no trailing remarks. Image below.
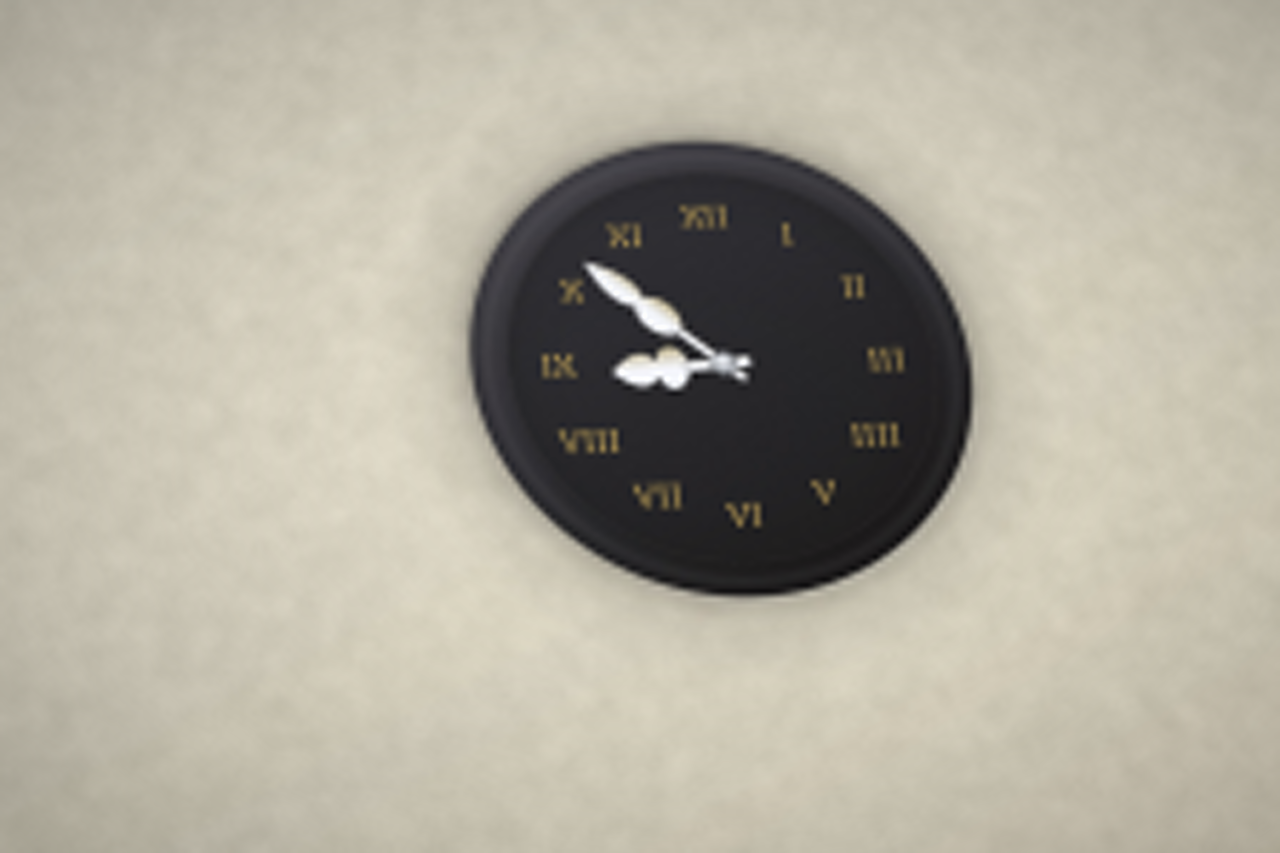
8.52
